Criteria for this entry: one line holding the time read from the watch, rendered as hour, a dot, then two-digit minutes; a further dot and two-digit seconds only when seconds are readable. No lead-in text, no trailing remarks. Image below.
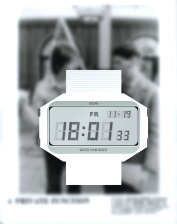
18.01.33
